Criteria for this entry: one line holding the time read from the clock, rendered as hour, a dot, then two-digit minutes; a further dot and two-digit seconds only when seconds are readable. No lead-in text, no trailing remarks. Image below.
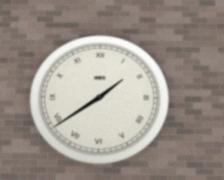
1.39
